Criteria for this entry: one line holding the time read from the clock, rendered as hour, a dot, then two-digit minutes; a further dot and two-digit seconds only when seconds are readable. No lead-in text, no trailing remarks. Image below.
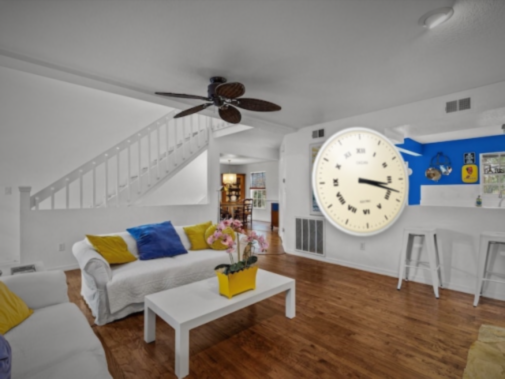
3.18
